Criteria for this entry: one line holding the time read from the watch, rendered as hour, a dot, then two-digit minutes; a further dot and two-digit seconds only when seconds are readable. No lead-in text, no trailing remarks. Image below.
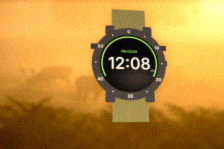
12.08
